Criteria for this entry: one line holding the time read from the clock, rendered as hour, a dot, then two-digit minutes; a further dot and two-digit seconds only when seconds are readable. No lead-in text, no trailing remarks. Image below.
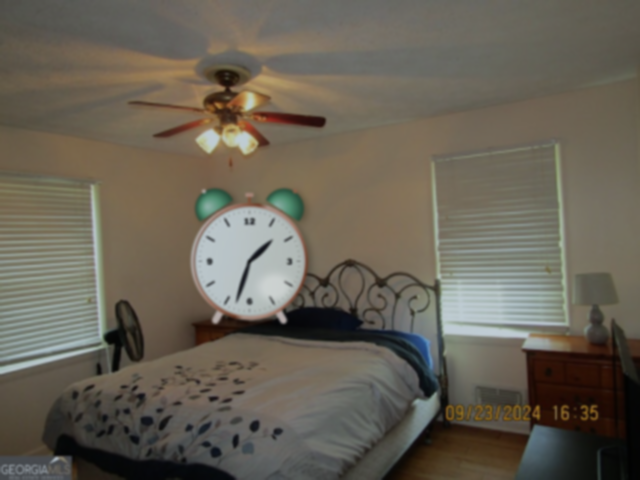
1.33
